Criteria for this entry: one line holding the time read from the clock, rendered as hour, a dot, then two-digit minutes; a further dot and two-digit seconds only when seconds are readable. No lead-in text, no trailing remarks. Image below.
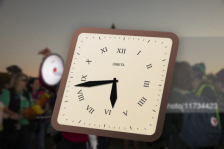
5.43
